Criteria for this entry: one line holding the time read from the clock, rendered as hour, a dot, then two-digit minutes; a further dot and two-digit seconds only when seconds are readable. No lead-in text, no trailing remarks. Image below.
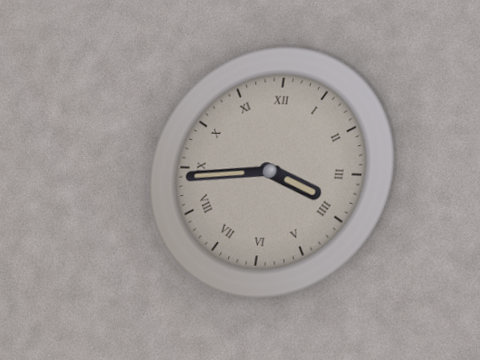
3.44
